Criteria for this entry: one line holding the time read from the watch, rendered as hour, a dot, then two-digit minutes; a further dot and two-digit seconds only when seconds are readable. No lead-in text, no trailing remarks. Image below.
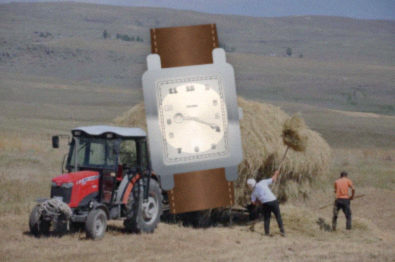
9.19
